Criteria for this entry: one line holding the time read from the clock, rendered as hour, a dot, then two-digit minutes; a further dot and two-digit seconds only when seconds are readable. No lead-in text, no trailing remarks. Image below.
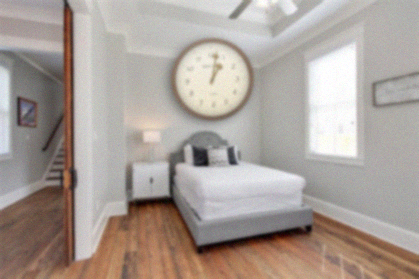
1.02
